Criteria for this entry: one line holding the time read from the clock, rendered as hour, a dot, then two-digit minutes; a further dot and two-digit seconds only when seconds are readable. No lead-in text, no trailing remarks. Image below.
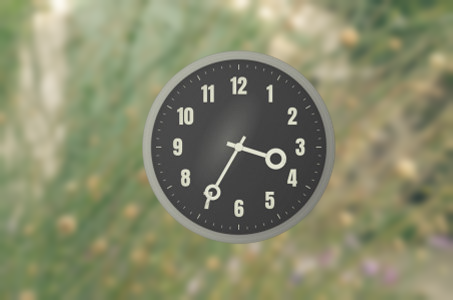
3.35
